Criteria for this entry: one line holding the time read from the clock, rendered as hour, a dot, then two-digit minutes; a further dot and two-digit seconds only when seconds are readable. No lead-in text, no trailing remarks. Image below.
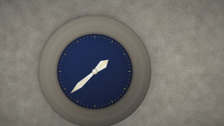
1.38
